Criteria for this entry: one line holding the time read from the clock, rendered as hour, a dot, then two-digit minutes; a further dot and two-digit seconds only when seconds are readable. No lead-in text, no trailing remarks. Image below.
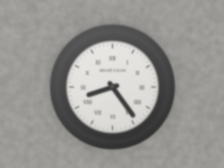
8.24
